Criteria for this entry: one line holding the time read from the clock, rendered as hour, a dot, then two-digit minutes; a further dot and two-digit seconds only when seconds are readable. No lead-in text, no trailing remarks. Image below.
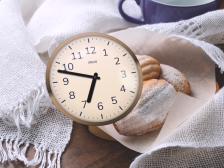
6.48
